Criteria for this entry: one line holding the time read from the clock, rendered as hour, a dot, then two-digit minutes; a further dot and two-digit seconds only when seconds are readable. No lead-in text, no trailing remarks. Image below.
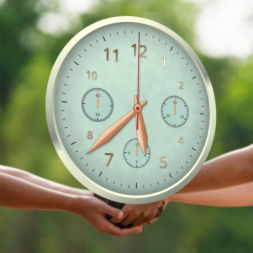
5.38
